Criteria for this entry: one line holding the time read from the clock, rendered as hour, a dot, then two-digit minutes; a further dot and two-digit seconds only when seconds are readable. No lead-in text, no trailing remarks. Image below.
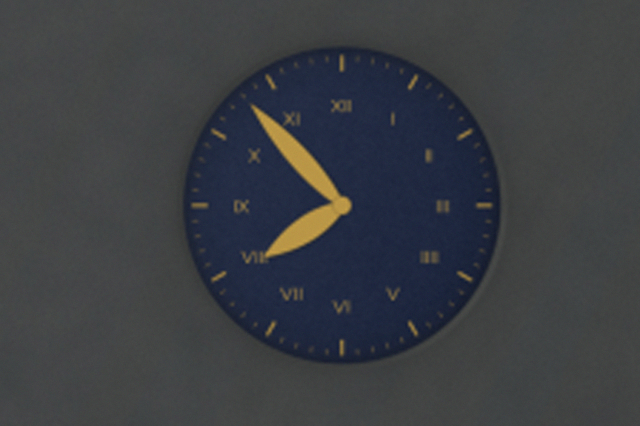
7.53
